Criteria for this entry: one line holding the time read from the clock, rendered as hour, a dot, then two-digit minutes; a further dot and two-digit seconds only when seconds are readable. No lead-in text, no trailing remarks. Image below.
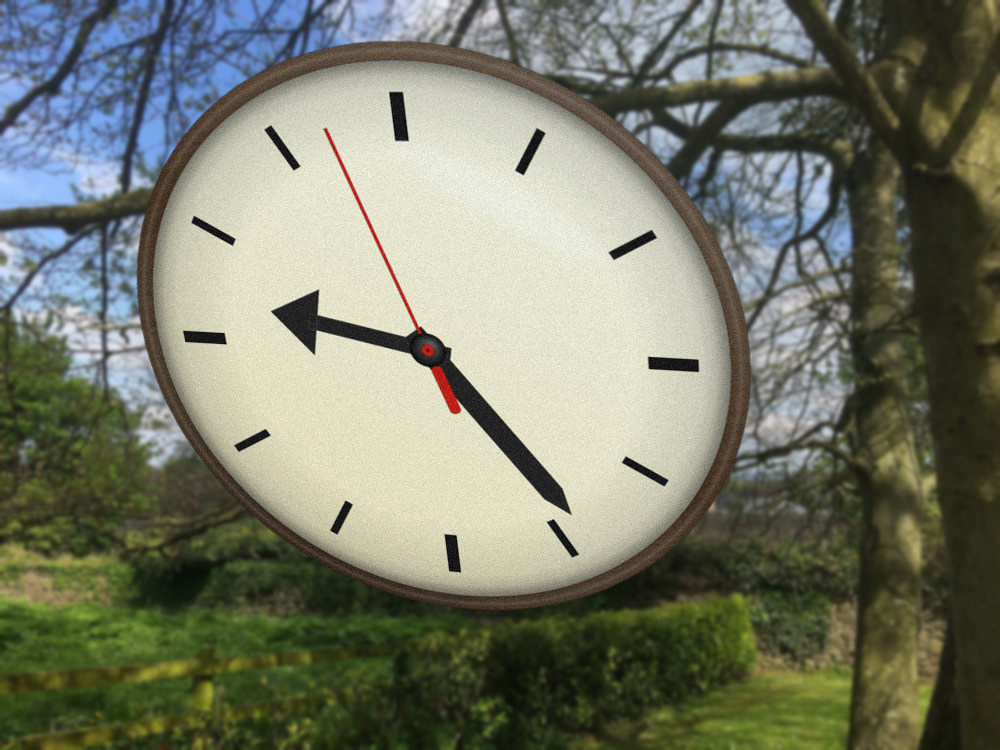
9.23.57
